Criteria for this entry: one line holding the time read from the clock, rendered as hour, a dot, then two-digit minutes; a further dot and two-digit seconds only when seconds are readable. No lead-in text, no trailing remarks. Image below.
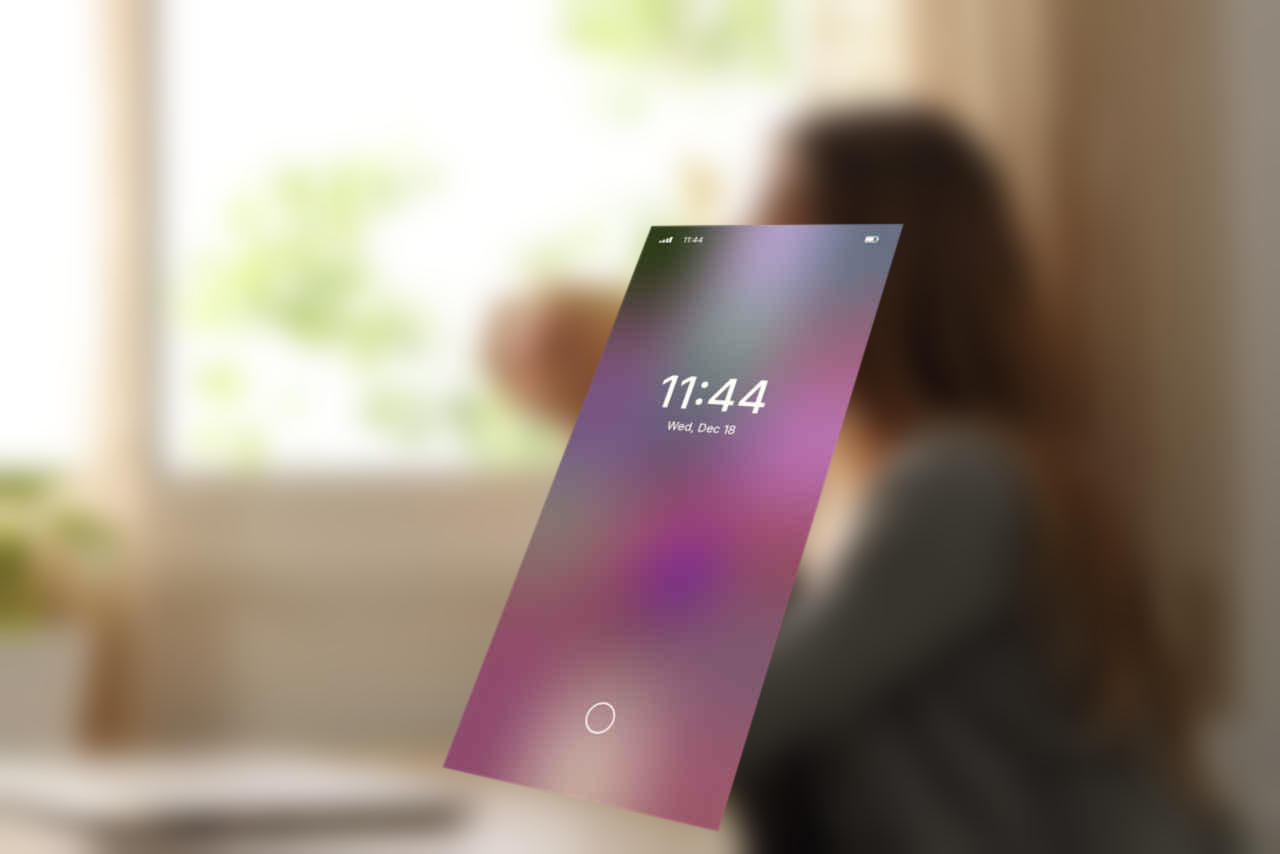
11.44
